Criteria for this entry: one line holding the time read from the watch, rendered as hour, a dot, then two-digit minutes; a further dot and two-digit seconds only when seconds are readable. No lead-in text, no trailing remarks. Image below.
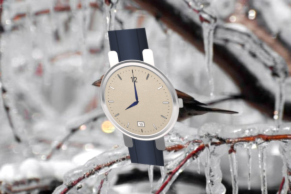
8.00
